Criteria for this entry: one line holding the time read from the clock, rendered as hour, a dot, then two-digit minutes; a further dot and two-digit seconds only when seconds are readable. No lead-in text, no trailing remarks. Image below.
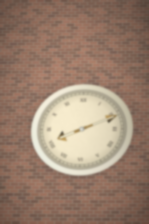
8.11
